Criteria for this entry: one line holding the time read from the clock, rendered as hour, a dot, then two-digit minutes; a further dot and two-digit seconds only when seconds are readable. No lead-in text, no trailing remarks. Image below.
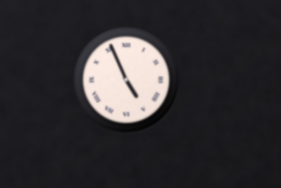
4.56
